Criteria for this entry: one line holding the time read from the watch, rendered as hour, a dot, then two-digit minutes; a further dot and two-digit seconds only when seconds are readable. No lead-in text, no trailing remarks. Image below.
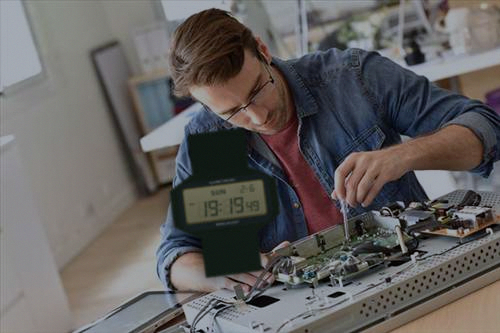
19.19.49
